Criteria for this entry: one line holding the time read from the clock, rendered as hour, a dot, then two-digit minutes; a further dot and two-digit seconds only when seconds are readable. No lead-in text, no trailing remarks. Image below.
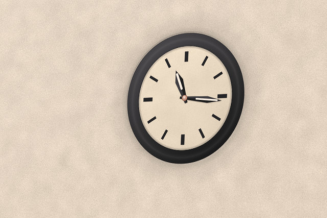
11.16
